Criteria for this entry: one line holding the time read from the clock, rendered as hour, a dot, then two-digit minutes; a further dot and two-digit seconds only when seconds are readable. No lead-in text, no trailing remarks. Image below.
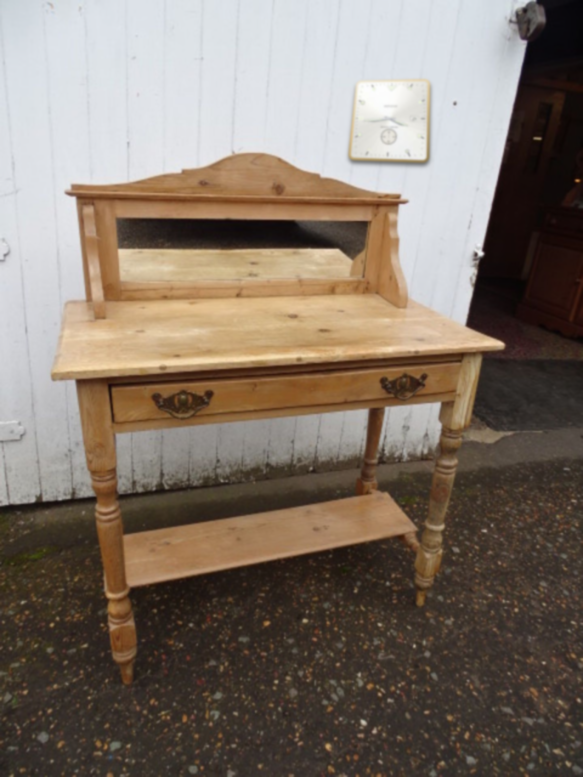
3.44
